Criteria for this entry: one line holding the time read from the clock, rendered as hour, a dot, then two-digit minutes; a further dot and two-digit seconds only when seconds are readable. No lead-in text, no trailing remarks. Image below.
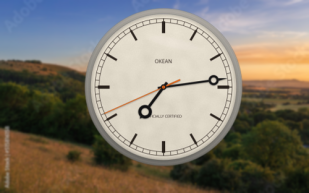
7.13.41
